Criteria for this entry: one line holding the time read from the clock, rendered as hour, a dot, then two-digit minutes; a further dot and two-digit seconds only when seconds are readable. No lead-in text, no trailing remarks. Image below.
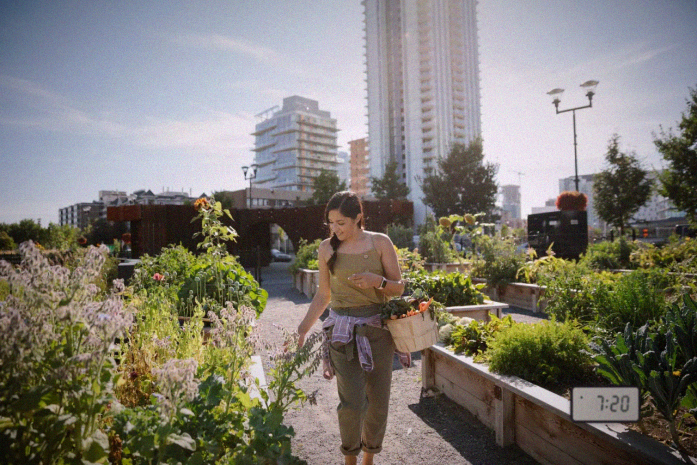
7.20
